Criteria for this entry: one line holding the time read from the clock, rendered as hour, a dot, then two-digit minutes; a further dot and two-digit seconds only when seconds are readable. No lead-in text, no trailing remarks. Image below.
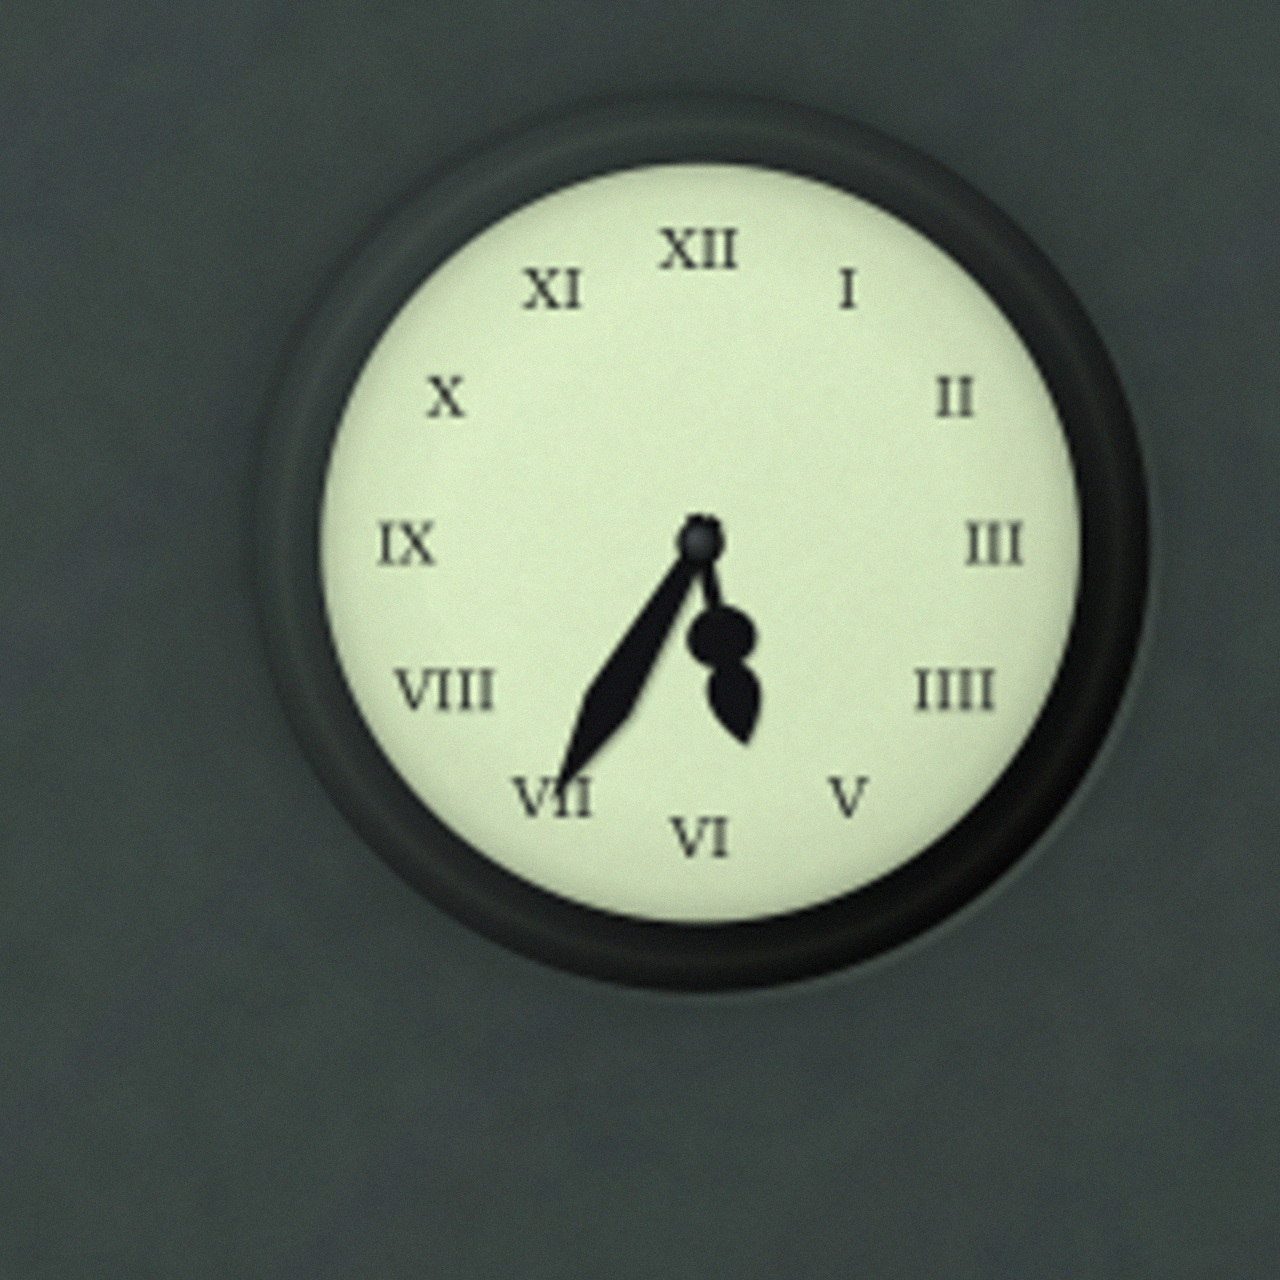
5.35
